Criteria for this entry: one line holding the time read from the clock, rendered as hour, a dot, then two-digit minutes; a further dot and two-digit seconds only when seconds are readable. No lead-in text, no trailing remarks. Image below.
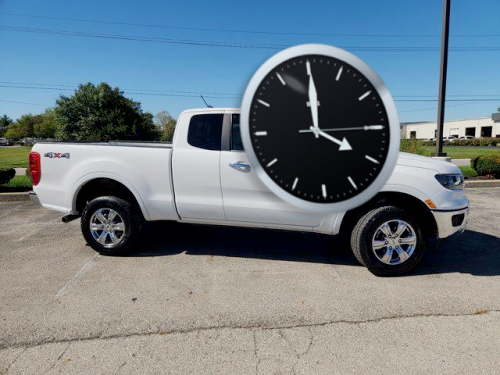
4.00.15
